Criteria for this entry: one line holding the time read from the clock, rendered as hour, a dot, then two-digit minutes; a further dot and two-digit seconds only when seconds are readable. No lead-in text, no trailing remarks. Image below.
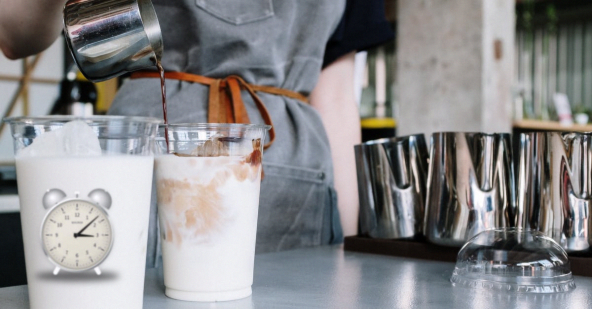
3.08
